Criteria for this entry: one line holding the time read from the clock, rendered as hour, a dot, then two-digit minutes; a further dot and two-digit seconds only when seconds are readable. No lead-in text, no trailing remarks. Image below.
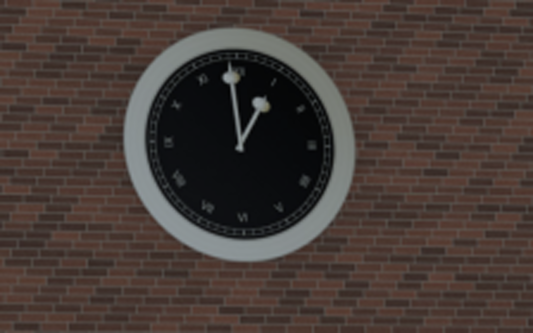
12.59
